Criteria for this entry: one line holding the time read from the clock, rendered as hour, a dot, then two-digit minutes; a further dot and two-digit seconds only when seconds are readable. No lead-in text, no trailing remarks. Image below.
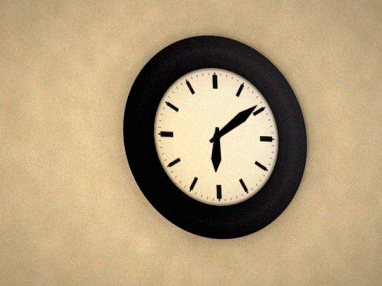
6.09
